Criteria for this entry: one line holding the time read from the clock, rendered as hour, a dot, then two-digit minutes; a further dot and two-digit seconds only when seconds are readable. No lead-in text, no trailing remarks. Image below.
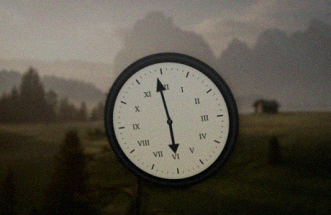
5.59
